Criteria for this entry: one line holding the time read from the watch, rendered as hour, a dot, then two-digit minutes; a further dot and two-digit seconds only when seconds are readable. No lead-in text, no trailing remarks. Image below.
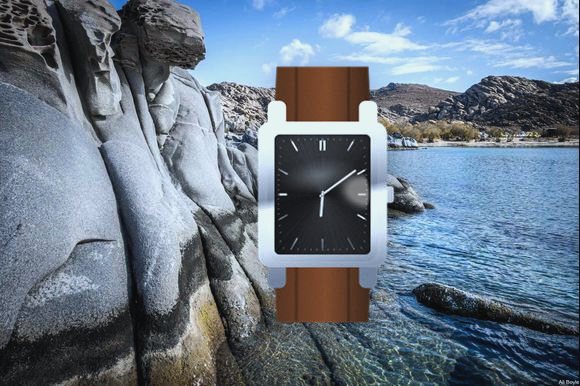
6.09
